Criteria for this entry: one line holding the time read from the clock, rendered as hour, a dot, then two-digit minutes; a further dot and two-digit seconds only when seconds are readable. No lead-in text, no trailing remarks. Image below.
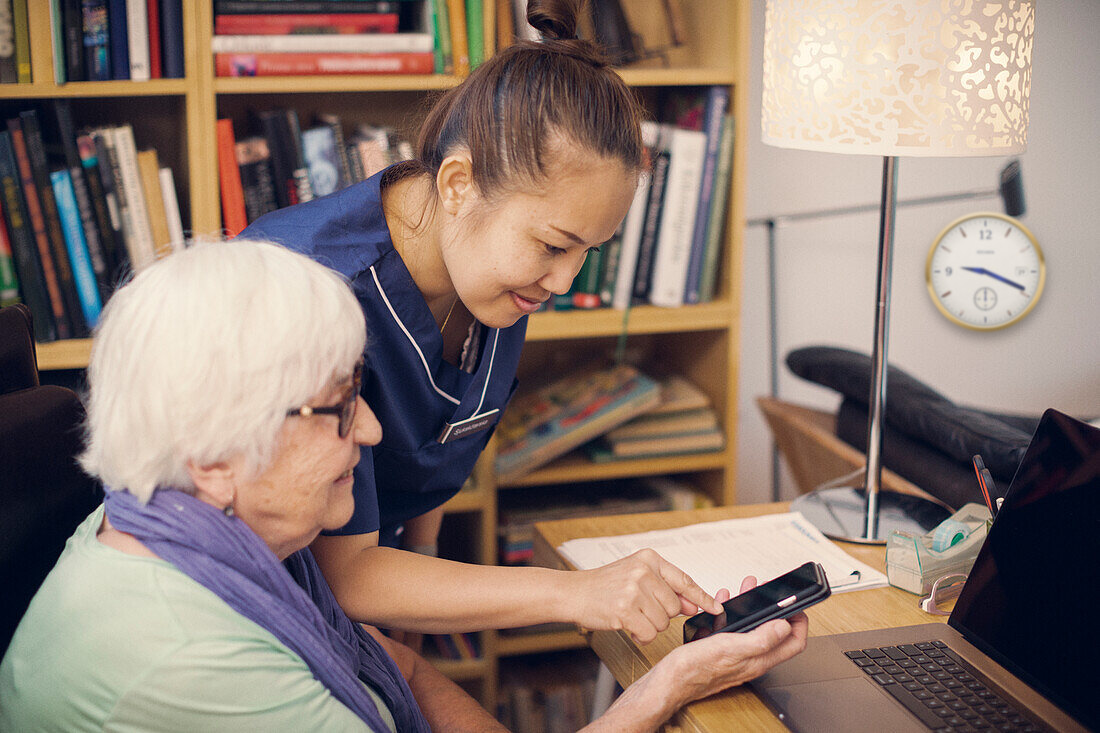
9.19
